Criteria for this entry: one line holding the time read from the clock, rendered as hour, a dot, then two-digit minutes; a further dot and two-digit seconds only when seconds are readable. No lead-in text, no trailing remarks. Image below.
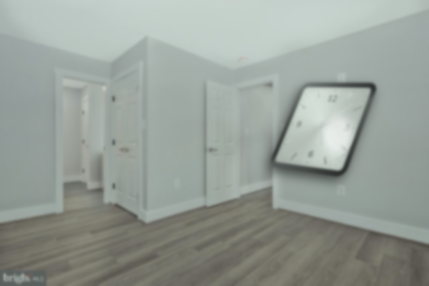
5.08
